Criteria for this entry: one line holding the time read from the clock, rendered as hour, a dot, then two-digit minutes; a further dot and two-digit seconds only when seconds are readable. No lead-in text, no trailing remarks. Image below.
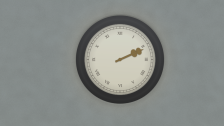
2.11
